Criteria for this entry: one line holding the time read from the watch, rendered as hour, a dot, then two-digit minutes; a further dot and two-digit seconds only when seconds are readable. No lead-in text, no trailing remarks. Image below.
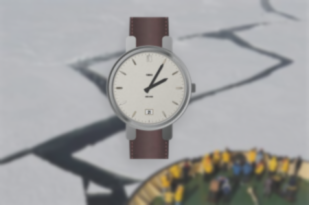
2.05
